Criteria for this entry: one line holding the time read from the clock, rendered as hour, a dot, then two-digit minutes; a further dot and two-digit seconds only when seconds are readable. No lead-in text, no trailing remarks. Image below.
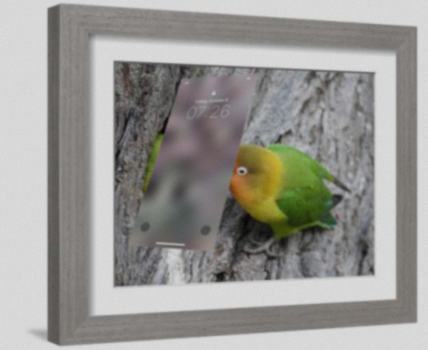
7.26
